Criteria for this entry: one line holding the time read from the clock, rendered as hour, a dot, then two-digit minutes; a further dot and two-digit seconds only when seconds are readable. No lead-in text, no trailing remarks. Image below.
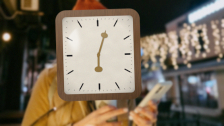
6.03
